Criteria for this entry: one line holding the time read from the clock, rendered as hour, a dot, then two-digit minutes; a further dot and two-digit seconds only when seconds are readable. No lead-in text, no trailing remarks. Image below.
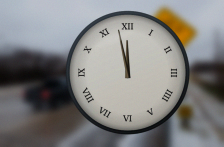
11.58
